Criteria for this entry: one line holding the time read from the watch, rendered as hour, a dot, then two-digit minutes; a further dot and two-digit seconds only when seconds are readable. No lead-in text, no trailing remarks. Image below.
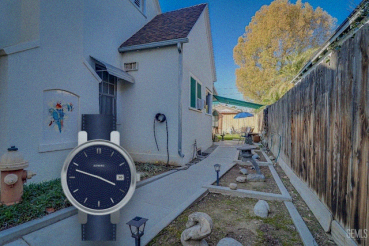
3.48
